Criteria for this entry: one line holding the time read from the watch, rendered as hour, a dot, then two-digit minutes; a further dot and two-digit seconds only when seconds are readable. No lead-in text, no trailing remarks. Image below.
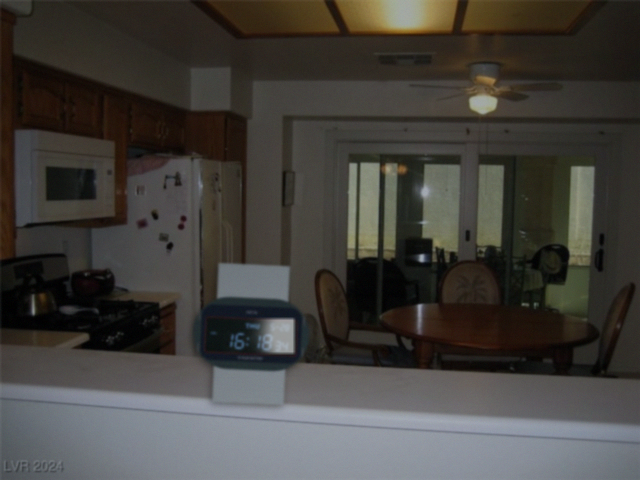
16.18
